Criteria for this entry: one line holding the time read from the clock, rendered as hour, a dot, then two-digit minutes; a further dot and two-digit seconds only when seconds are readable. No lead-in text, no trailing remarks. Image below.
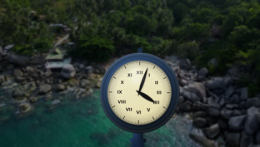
4.03
